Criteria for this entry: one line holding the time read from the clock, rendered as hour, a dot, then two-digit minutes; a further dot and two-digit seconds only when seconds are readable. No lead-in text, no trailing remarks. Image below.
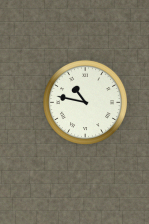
10.47
